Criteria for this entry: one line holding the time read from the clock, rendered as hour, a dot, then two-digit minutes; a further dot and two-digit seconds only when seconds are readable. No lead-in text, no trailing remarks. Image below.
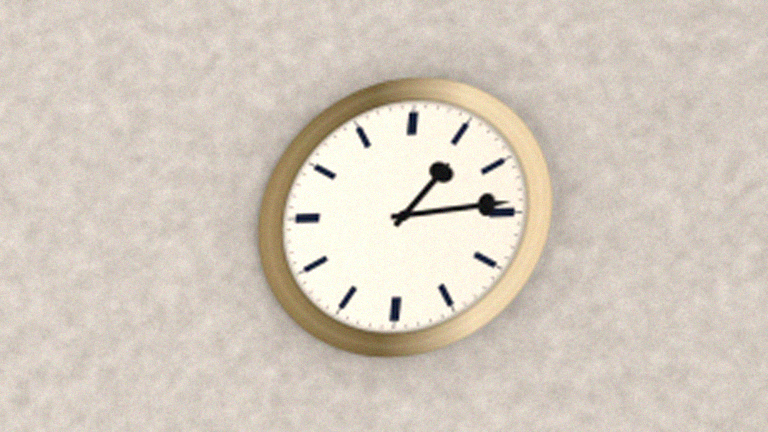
1.14
